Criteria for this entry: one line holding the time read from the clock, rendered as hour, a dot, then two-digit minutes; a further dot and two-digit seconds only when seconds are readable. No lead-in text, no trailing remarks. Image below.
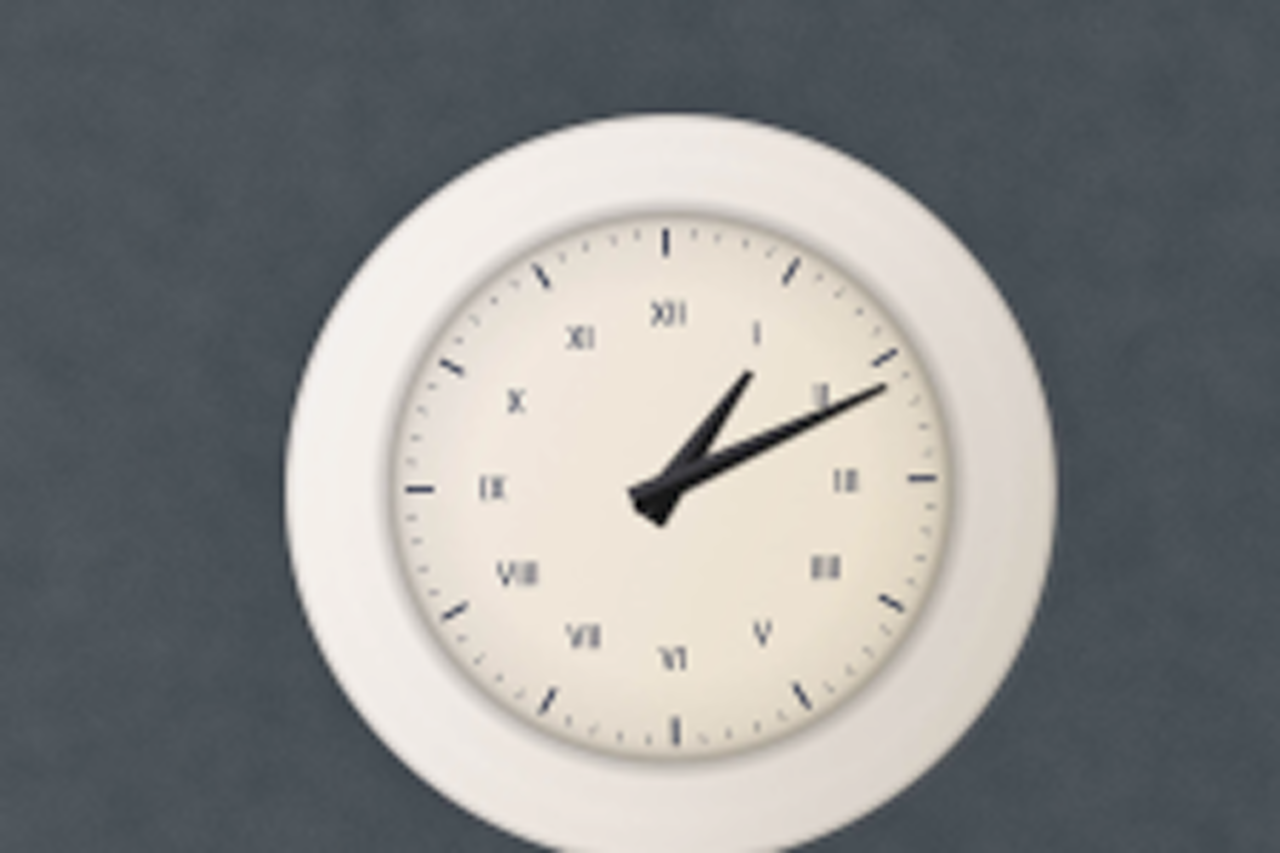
1.11
